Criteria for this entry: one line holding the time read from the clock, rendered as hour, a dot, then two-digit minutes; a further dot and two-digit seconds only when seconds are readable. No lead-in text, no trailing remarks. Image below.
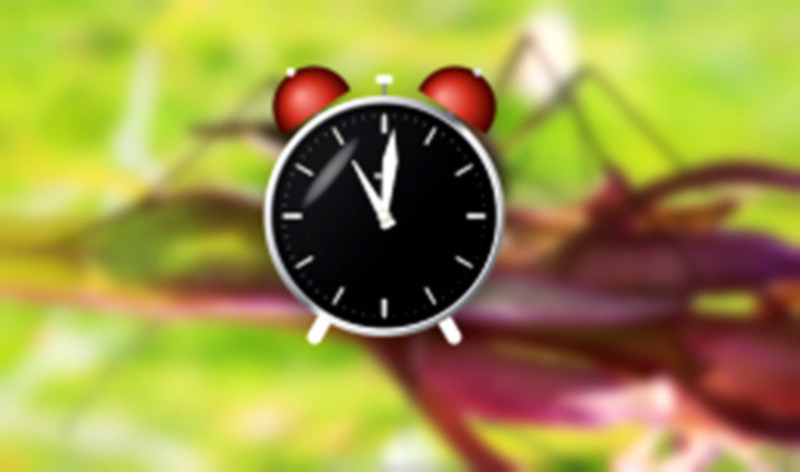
11.01
